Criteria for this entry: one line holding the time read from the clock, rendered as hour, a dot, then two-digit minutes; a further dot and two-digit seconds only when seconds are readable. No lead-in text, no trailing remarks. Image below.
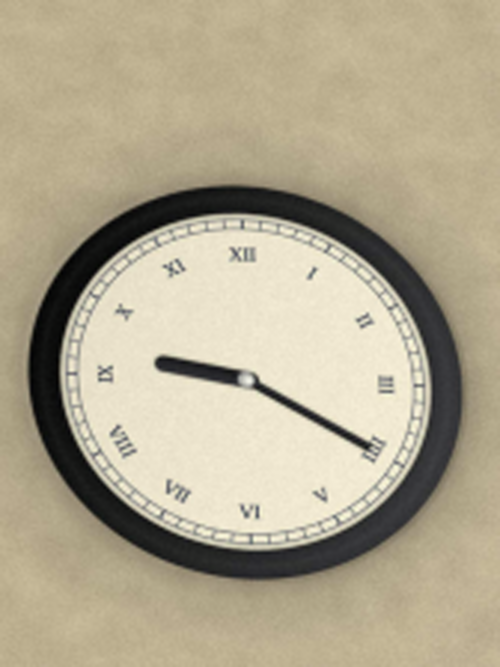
9.20
